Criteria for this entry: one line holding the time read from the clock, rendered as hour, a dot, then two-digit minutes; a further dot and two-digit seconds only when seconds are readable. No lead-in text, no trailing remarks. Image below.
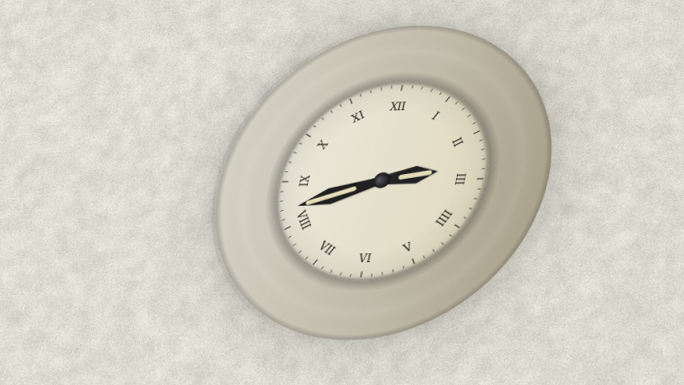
2.42
